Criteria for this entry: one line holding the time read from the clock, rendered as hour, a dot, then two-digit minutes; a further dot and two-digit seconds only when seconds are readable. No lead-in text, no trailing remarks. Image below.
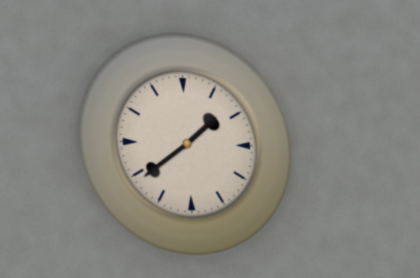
1.39
